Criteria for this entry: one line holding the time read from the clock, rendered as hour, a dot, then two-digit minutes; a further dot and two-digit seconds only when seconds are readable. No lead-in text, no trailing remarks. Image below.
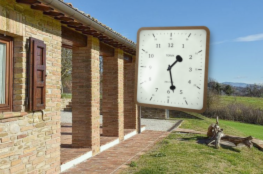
1.28
